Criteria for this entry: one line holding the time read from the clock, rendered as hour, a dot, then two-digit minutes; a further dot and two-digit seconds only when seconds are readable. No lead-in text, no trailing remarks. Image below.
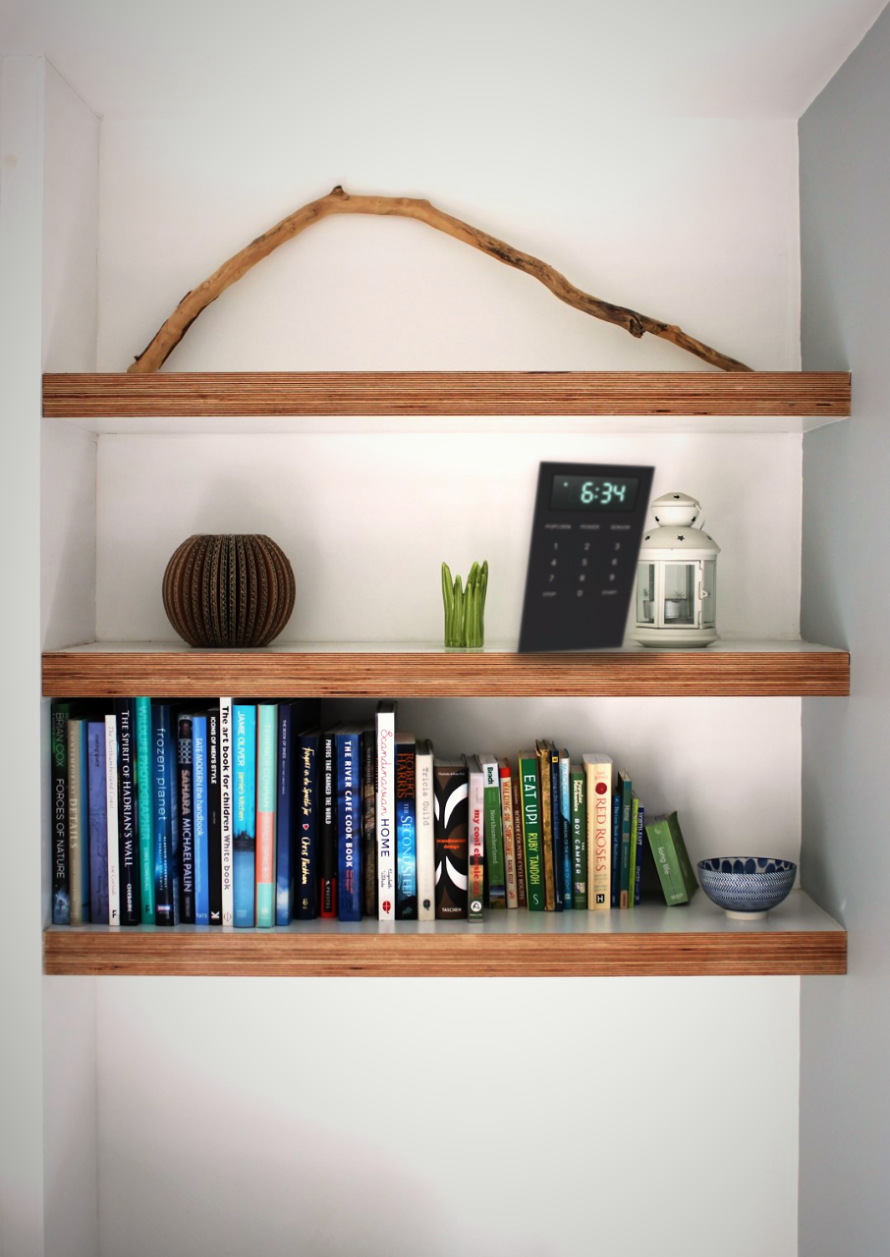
6.34
